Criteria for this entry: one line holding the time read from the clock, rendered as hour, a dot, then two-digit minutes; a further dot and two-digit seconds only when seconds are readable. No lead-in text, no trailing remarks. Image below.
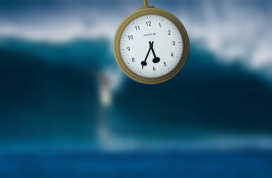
5.35
